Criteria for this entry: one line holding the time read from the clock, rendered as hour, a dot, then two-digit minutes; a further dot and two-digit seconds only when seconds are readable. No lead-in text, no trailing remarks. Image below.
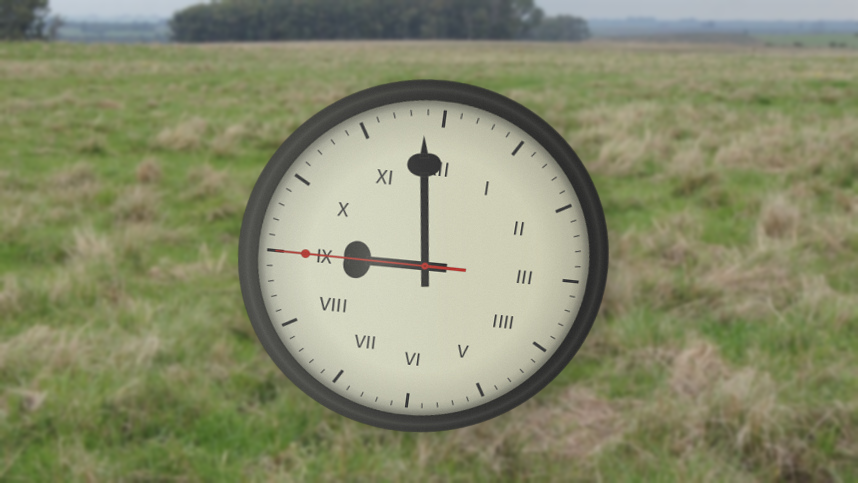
8.58.45
